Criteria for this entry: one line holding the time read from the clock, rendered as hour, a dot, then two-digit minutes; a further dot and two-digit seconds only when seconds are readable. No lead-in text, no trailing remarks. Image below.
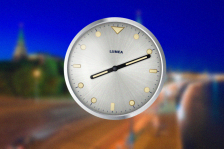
8.11
